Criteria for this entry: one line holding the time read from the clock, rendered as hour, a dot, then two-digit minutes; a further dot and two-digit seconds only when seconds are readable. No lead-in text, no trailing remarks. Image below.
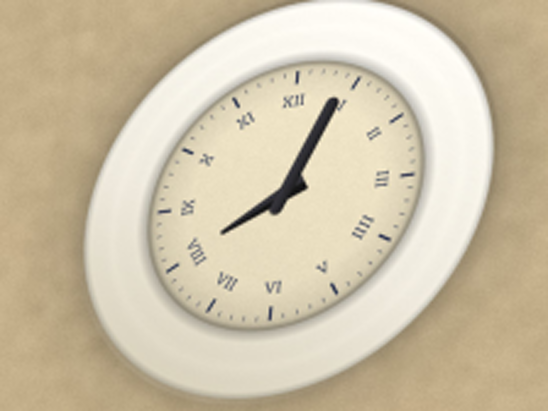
8.04
